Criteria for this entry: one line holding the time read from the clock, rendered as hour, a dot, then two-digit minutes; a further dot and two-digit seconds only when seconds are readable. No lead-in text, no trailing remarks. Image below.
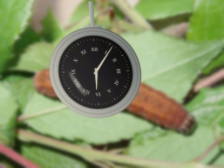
6.06
